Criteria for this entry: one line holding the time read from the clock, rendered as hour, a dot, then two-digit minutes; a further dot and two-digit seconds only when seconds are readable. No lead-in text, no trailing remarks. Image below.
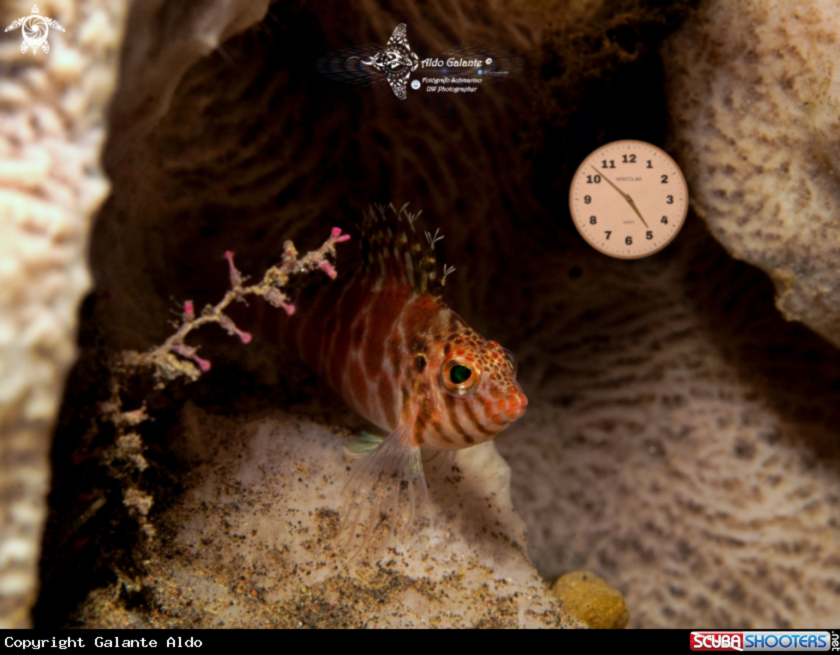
4.52
